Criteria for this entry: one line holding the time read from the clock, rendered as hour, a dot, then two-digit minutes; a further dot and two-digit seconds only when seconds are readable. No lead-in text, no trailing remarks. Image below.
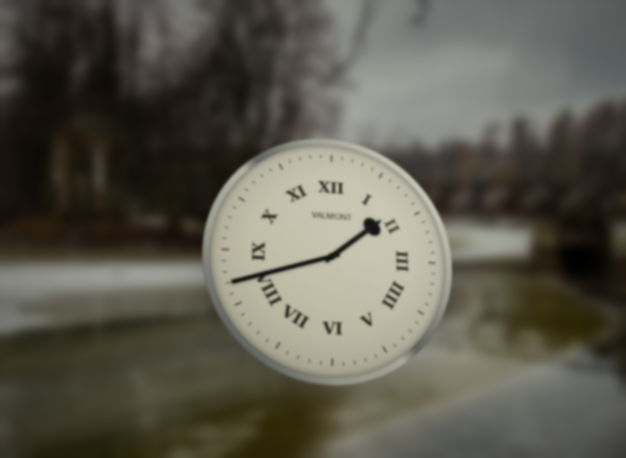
1.42
